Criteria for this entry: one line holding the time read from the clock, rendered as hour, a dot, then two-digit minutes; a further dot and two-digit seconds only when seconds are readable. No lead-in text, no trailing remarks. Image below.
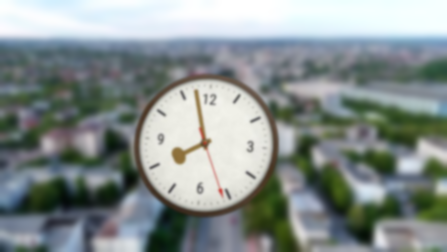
7.57.26
